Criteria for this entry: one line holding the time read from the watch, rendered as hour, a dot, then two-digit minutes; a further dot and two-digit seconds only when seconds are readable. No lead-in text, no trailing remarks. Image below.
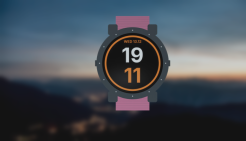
19.11
